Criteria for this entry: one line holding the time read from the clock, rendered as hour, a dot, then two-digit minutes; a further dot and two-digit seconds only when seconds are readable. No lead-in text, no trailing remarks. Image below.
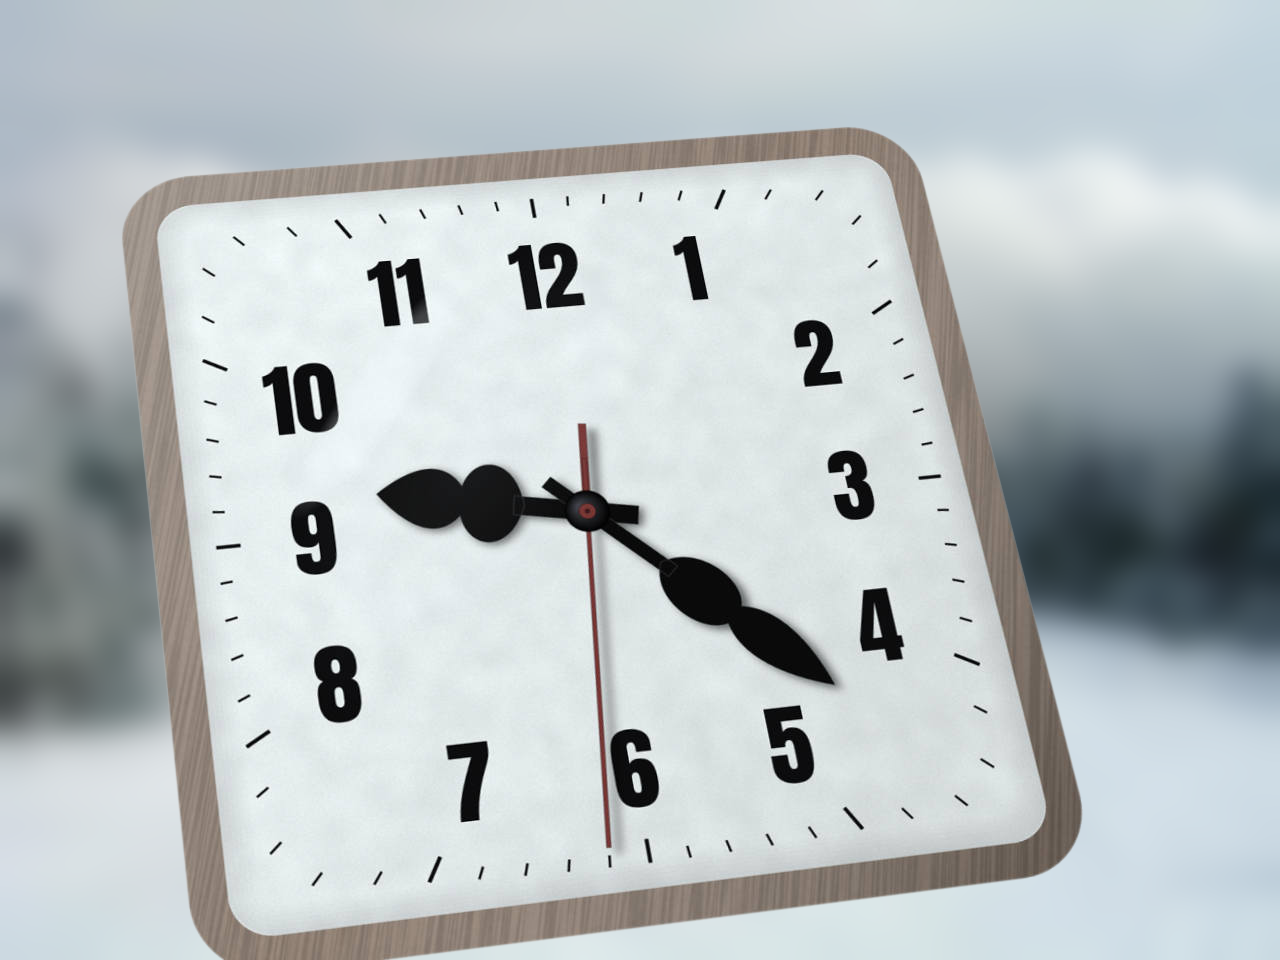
9.22.31
